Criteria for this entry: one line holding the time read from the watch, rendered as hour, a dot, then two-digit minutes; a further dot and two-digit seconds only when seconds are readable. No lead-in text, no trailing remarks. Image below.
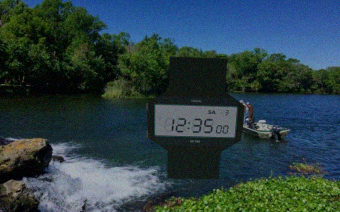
12.35.00
